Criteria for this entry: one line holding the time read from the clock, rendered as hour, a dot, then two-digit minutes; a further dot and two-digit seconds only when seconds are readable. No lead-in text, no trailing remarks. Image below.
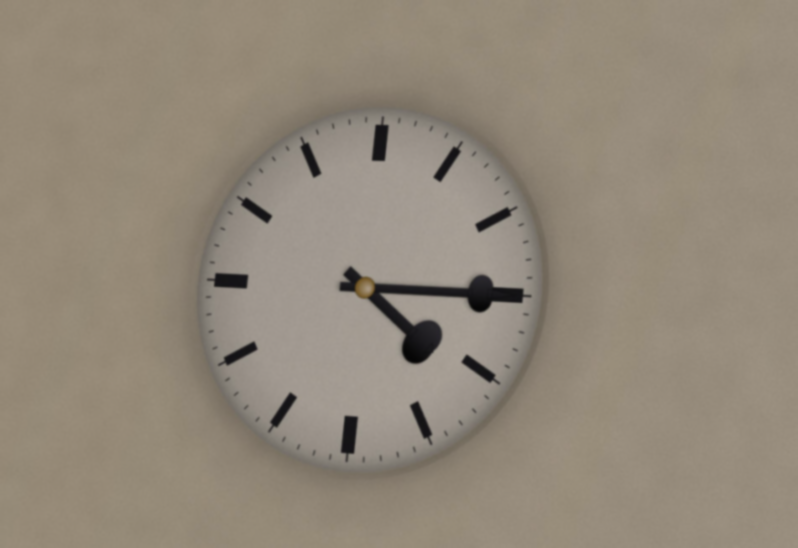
4.15
